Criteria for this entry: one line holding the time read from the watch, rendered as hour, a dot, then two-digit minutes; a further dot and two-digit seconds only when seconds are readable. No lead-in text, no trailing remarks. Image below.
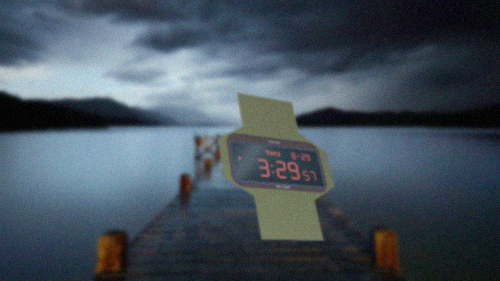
3.29
